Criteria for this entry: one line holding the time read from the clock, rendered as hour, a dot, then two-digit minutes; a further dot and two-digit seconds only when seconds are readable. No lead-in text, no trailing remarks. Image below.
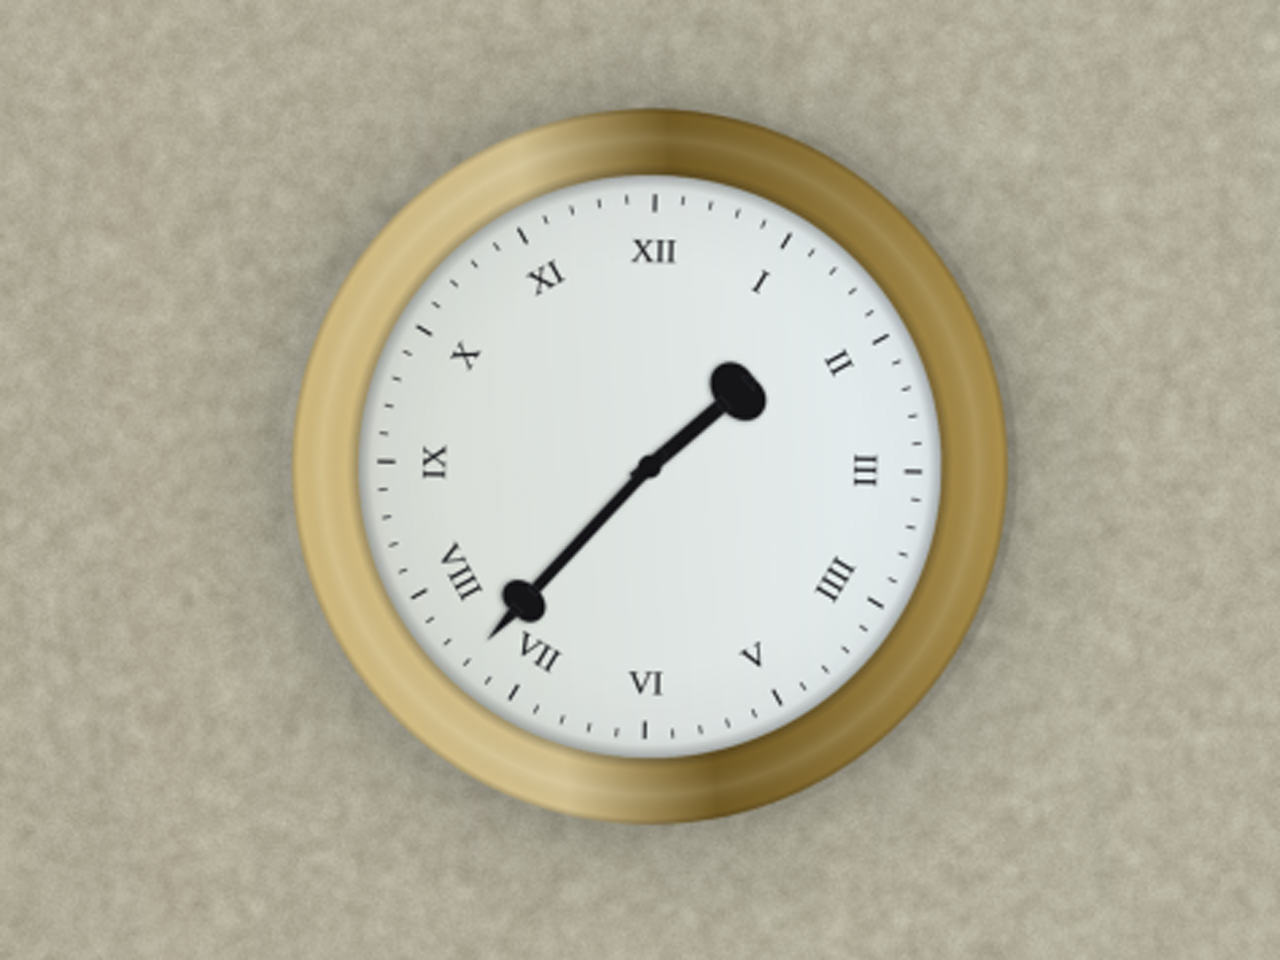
1.37
